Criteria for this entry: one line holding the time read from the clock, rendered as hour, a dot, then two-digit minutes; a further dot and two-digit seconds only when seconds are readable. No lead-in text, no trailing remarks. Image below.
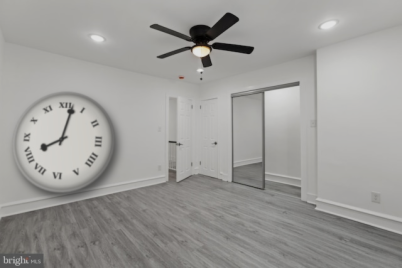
8.02
